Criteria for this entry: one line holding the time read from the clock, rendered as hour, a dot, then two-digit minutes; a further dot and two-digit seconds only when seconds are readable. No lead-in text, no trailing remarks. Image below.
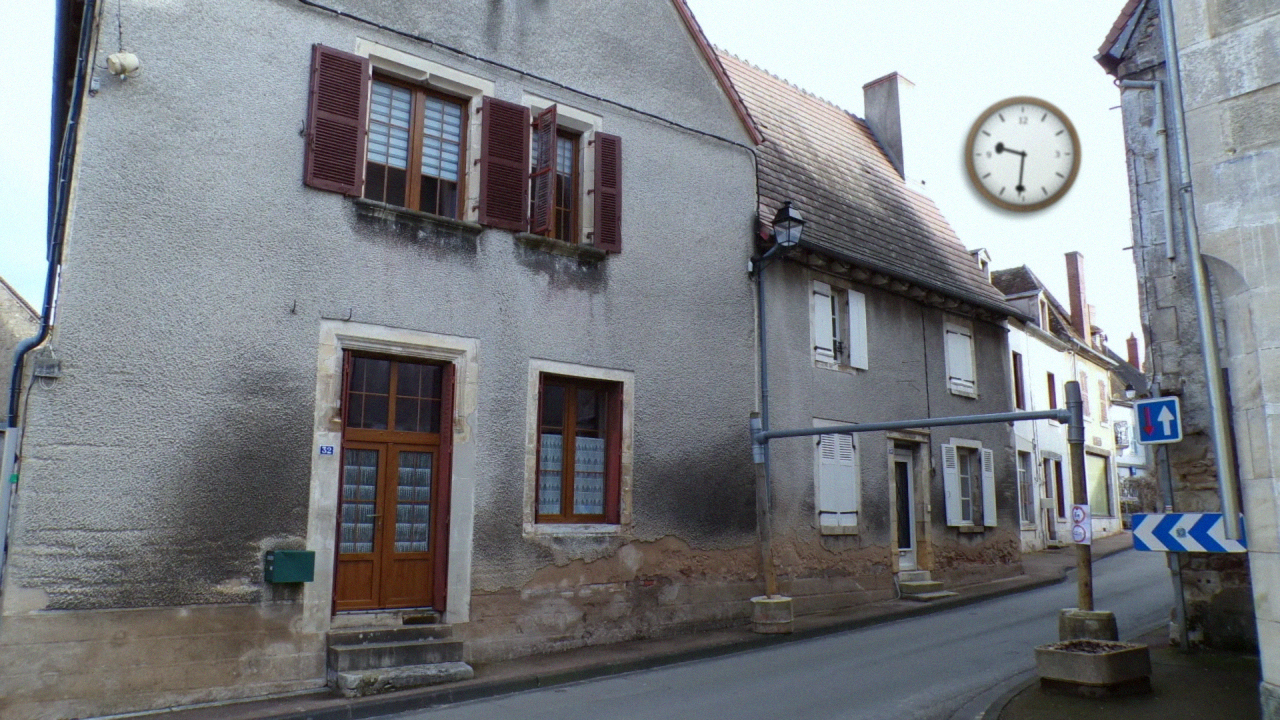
9.31
